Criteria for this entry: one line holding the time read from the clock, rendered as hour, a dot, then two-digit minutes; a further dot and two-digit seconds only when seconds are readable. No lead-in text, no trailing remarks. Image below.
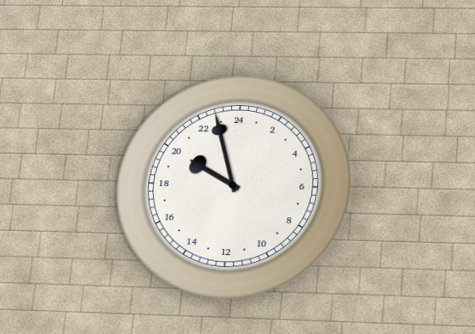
19.57
